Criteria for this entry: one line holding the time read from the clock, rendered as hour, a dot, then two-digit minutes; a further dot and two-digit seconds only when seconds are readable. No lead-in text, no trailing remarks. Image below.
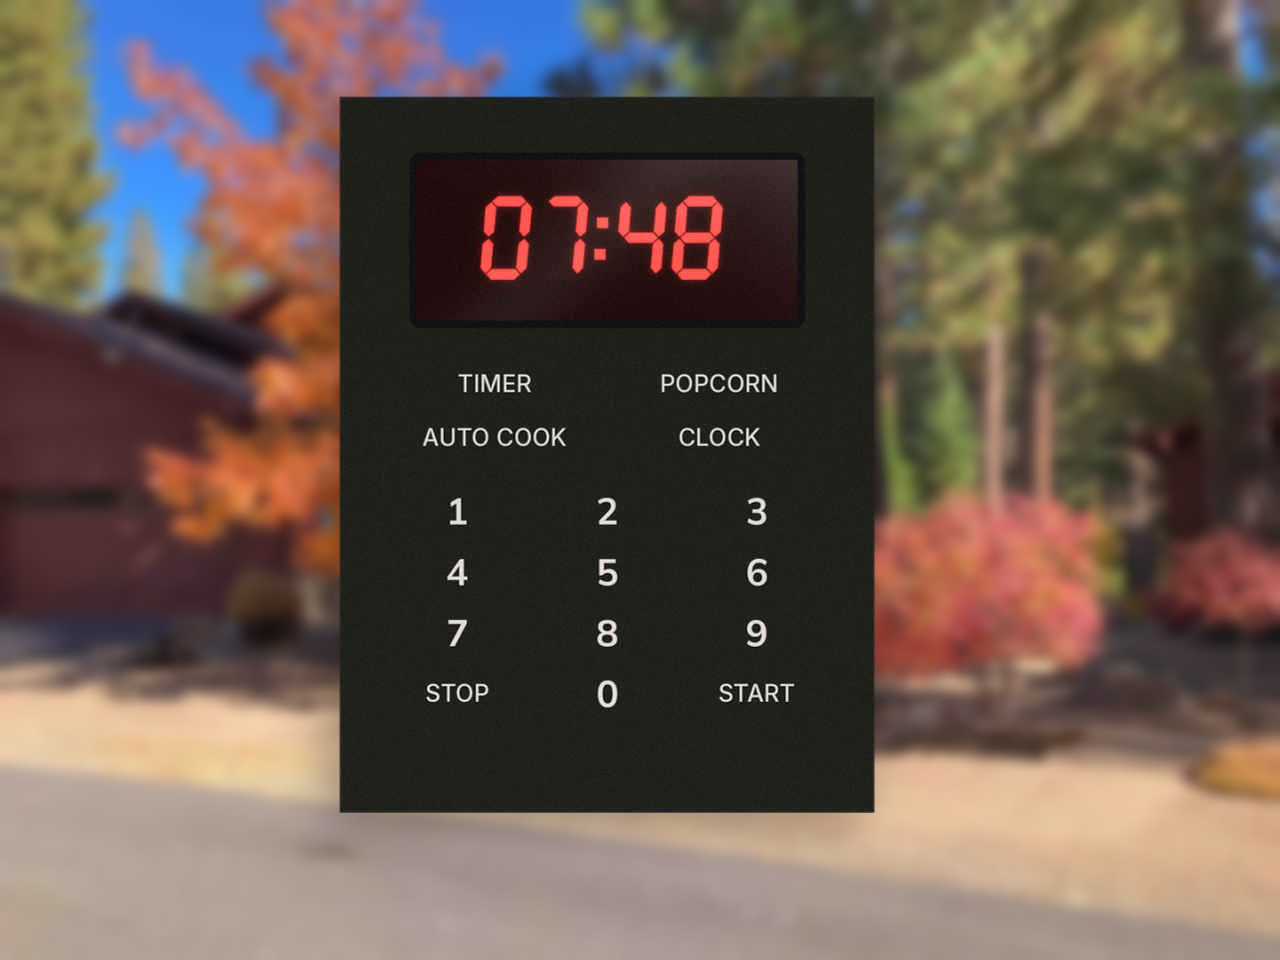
7.48
